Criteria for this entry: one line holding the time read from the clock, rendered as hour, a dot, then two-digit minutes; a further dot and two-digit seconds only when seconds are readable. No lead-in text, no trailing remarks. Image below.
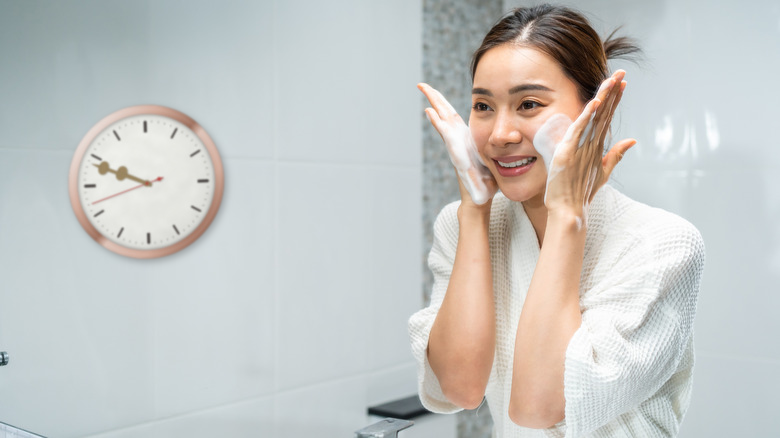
9.48.42
